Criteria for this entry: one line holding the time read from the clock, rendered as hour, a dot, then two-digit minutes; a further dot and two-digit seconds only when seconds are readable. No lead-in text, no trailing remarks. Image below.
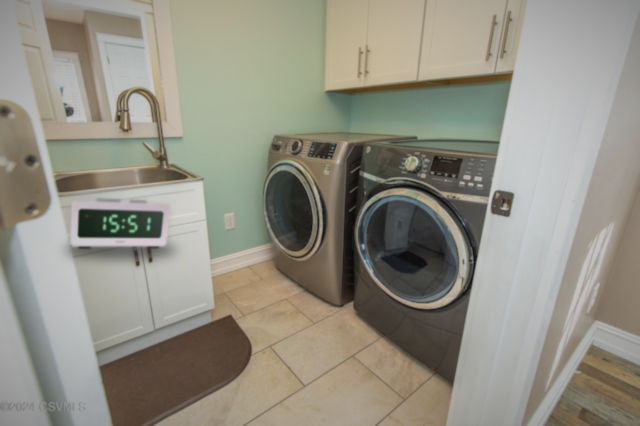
15.51
